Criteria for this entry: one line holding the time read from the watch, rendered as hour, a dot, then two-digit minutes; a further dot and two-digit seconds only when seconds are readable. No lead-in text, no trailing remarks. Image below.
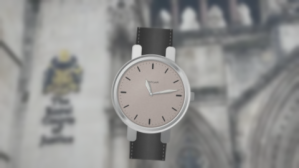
11.13
